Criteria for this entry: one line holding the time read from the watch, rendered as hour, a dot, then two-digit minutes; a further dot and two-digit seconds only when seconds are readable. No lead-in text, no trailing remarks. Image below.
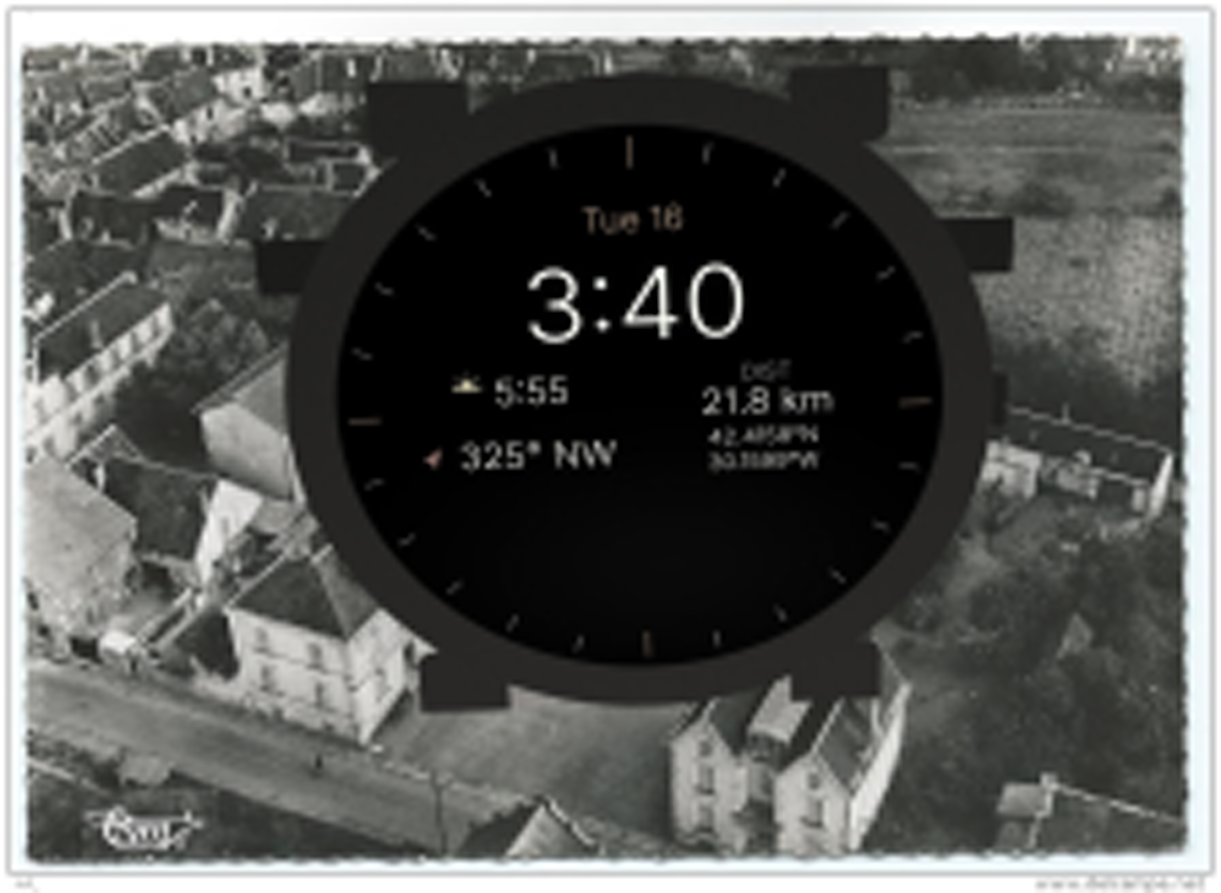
3.40
